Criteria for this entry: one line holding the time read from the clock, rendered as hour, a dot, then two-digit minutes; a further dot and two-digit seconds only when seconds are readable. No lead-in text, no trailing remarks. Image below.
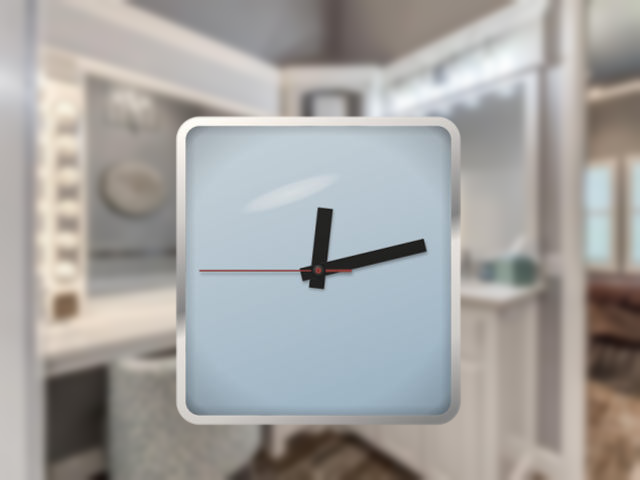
12.12.45
